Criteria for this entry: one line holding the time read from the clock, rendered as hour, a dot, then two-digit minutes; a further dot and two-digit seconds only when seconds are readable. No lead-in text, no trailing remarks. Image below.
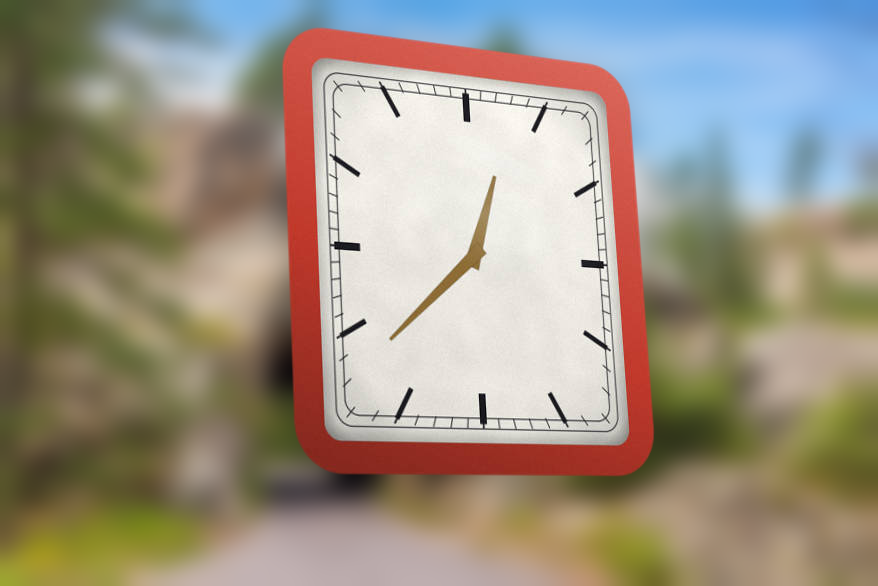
12.38
